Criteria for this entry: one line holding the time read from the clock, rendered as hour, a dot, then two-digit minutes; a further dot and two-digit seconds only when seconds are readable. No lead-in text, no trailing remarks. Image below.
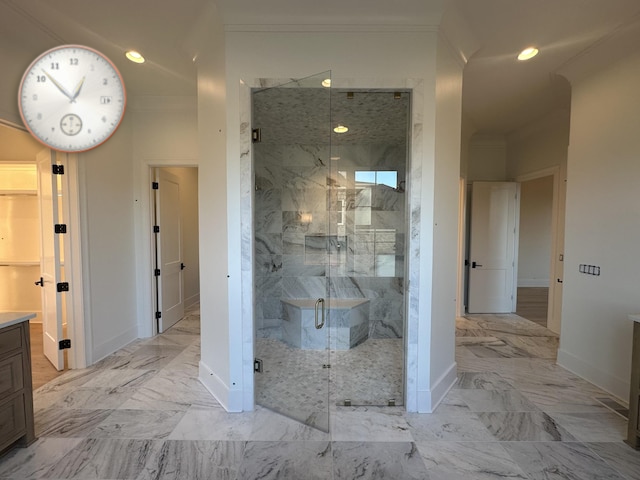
12.52
